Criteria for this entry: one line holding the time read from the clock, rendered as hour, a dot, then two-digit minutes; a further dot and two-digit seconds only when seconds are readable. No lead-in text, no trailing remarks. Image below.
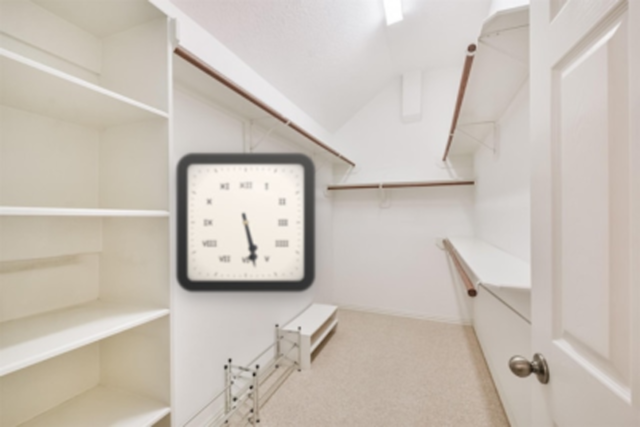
5.28
